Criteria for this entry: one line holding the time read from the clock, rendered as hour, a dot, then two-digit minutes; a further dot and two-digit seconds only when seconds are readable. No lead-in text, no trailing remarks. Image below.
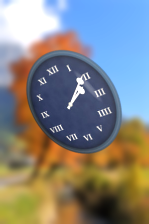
2.09
